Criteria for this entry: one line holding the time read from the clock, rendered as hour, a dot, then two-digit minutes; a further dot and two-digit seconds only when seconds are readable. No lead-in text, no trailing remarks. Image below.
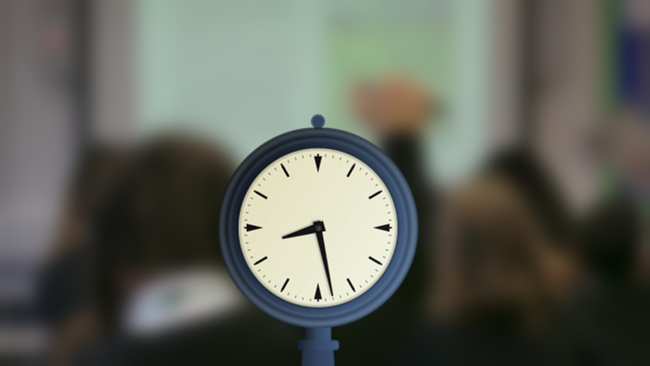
8.28
